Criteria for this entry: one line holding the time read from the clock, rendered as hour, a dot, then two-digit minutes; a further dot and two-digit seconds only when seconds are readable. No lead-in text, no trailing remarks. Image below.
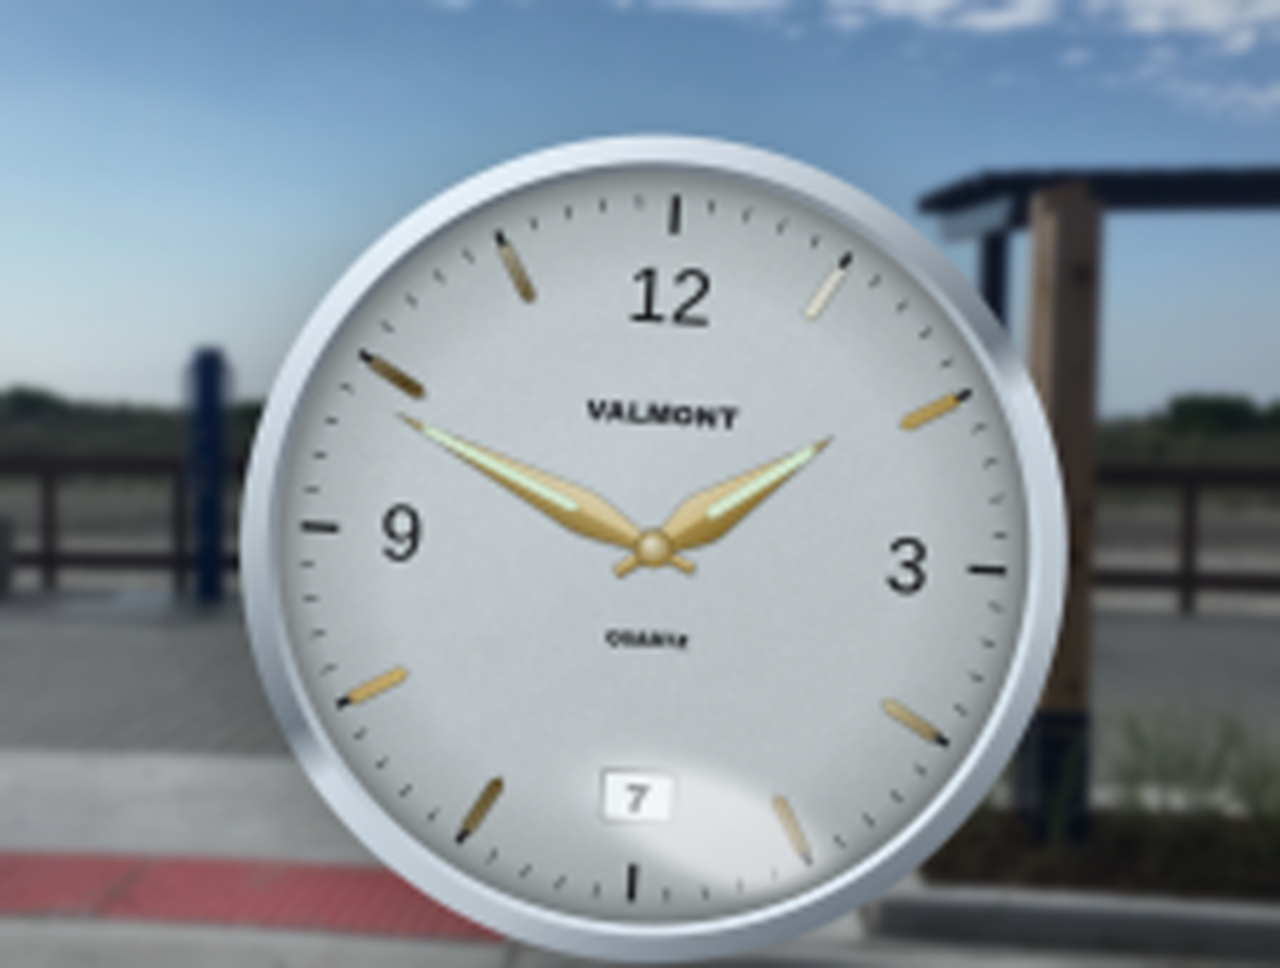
1.49
